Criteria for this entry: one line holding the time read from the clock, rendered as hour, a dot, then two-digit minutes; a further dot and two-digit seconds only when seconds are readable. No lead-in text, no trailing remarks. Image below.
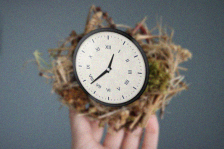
12.38
